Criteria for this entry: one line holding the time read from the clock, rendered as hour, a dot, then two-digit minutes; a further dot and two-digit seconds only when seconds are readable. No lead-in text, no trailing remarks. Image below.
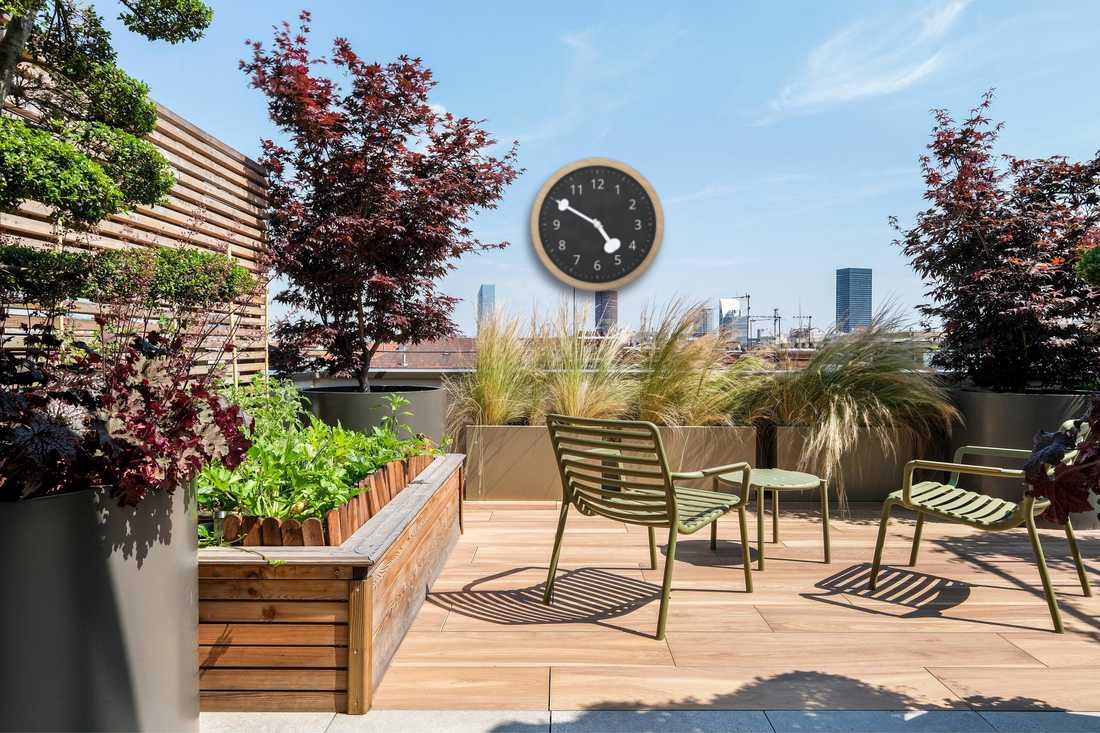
4.50
